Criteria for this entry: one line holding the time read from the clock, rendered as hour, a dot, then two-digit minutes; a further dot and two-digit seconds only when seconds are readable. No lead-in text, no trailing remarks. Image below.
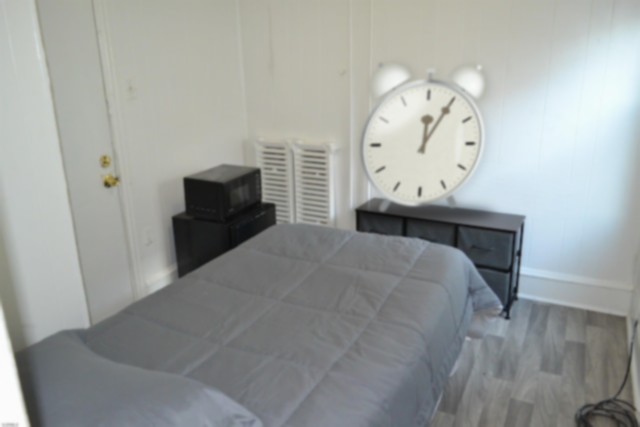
12.05
